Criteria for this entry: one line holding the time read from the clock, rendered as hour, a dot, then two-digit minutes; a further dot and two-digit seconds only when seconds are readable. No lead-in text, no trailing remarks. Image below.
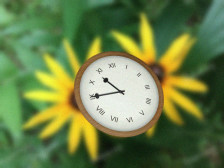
10.45
